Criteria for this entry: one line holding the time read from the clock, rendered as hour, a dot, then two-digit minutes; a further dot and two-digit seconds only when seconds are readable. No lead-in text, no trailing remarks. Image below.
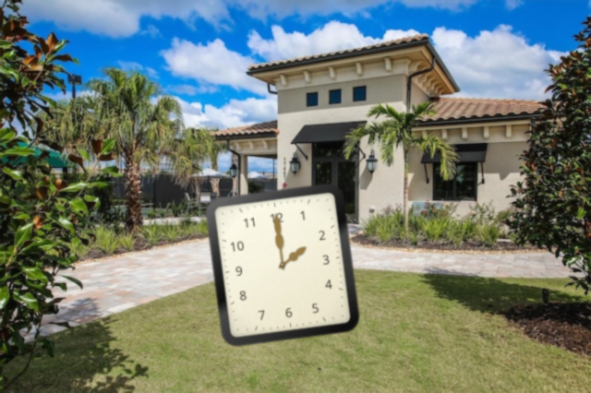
2.00
